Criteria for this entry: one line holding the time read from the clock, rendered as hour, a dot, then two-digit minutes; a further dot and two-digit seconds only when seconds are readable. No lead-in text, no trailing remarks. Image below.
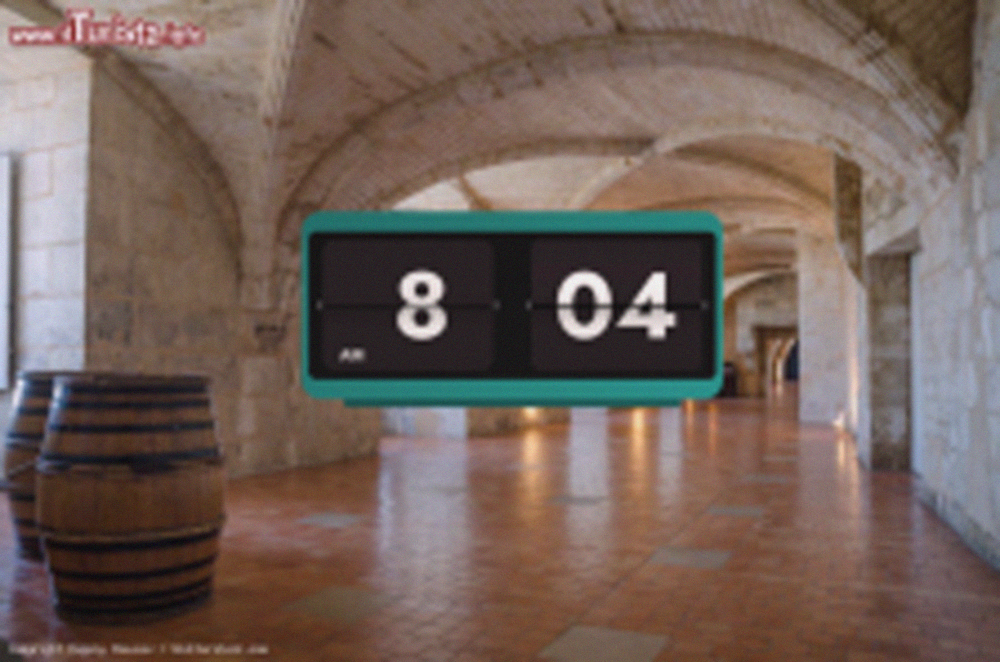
8.04
